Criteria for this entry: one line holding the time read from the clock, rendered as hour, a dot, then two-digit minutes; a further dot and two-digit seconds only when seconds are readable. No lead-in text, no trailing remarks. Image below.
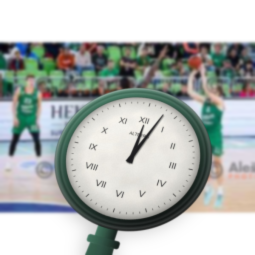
12.03
